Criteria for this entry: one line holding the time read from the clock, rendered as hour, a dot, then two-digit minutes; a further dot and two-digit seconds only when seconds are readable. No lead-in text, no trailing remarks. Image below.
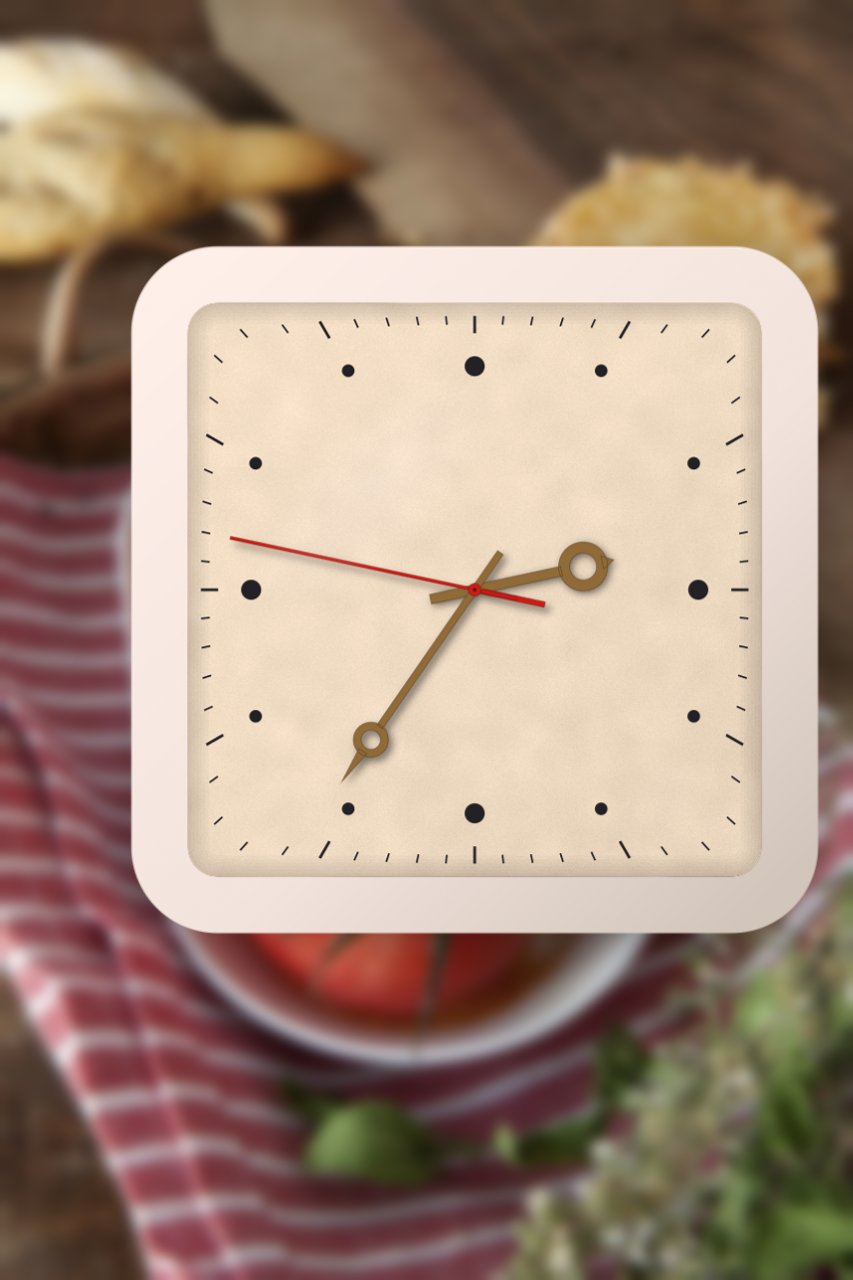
2.35.47
